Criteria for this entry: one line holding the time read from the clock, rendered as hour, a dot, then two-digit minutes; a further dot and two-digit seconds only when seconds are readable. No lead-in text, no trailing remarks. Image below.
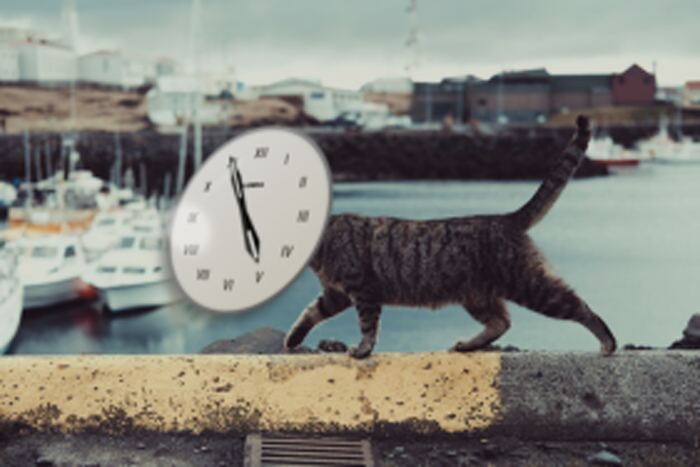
4.55
